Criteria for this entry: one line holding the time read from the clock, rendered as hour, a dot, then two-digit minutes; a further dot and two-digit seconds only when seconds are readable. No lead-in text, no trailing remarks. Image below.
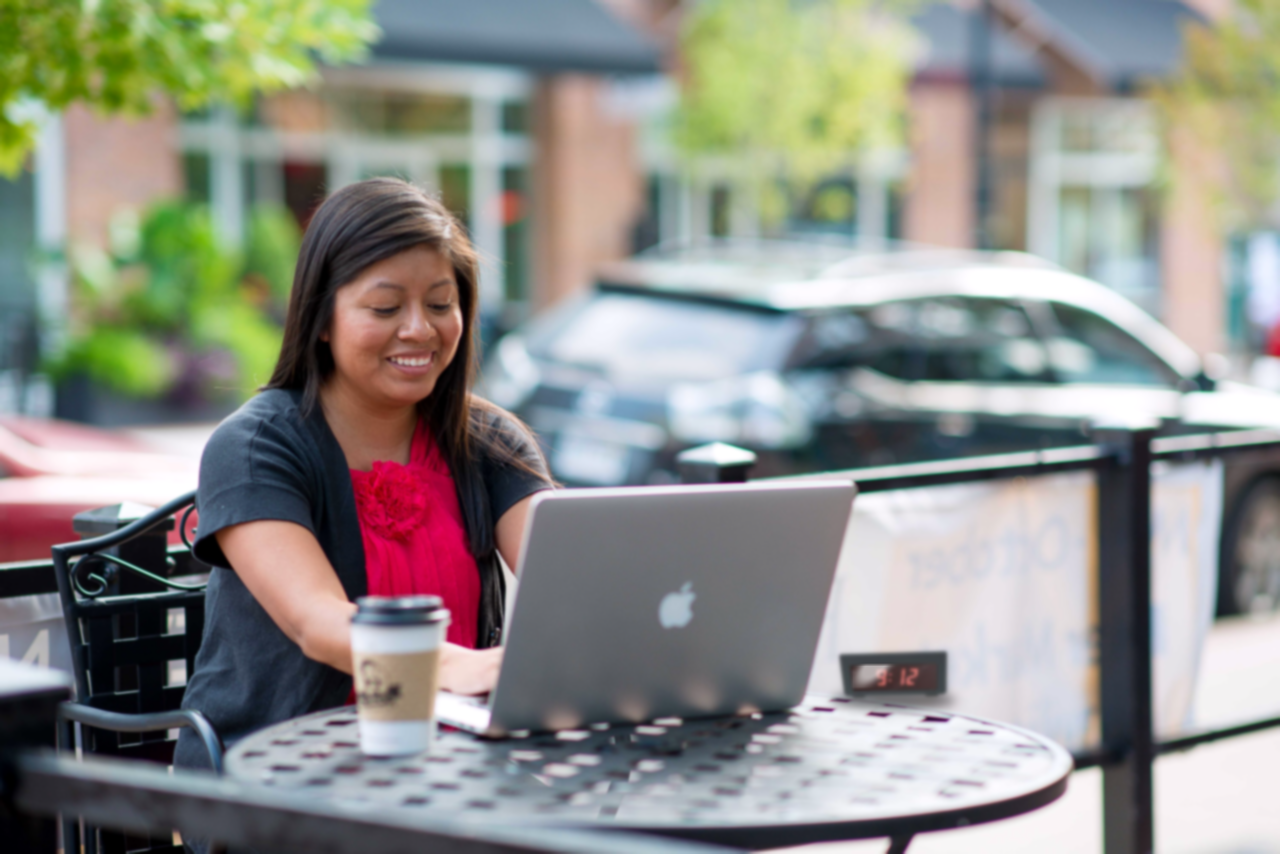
9.12
